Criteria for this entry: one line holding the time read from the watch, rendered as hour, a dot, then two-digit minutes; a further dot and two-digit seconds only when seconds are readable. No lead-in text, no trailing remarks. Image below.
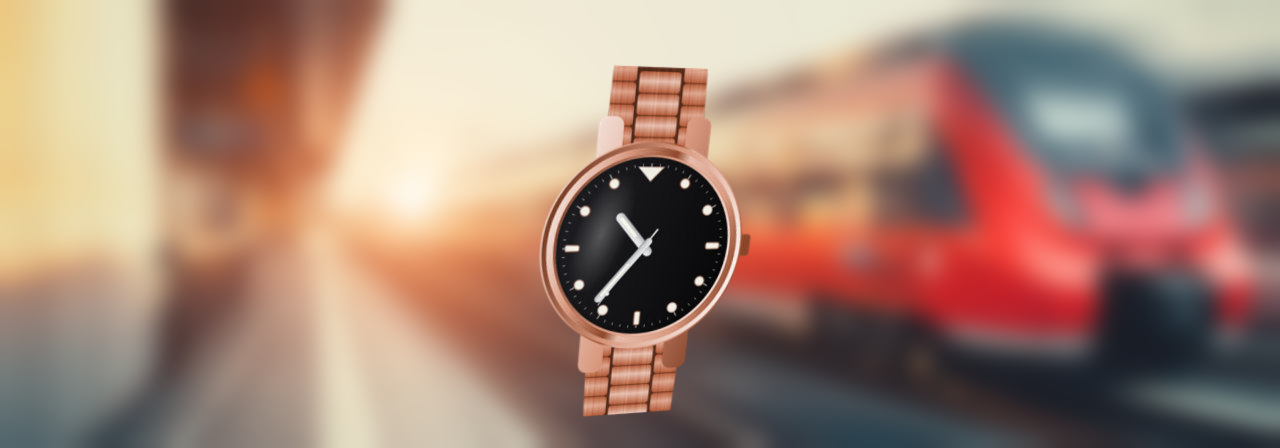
10.36.36
